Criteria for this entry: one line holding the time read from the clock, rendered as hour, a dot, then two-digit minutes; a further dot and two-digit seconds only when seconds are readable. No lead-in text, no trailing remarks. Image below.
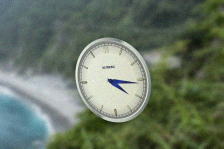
4.16
